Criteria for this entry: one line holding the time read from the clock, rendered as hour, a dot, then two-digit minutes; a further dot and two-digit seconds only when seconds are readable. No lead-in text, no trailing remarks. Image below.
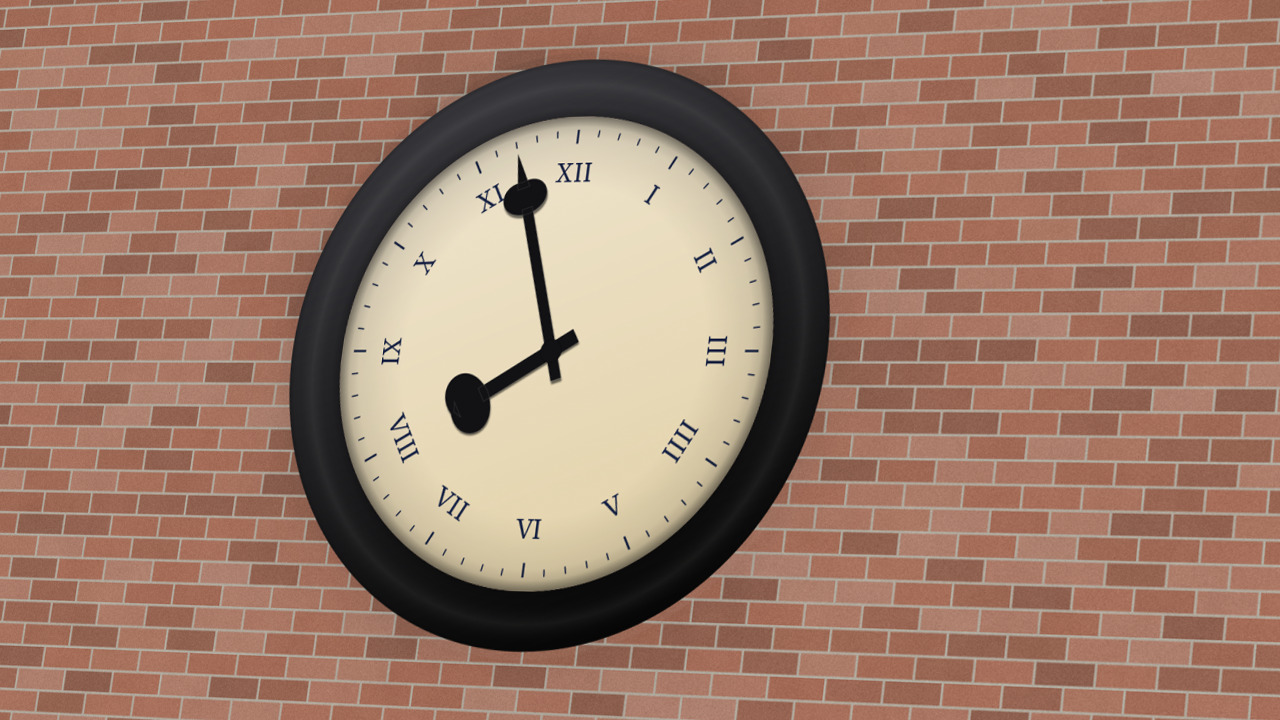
7.57
